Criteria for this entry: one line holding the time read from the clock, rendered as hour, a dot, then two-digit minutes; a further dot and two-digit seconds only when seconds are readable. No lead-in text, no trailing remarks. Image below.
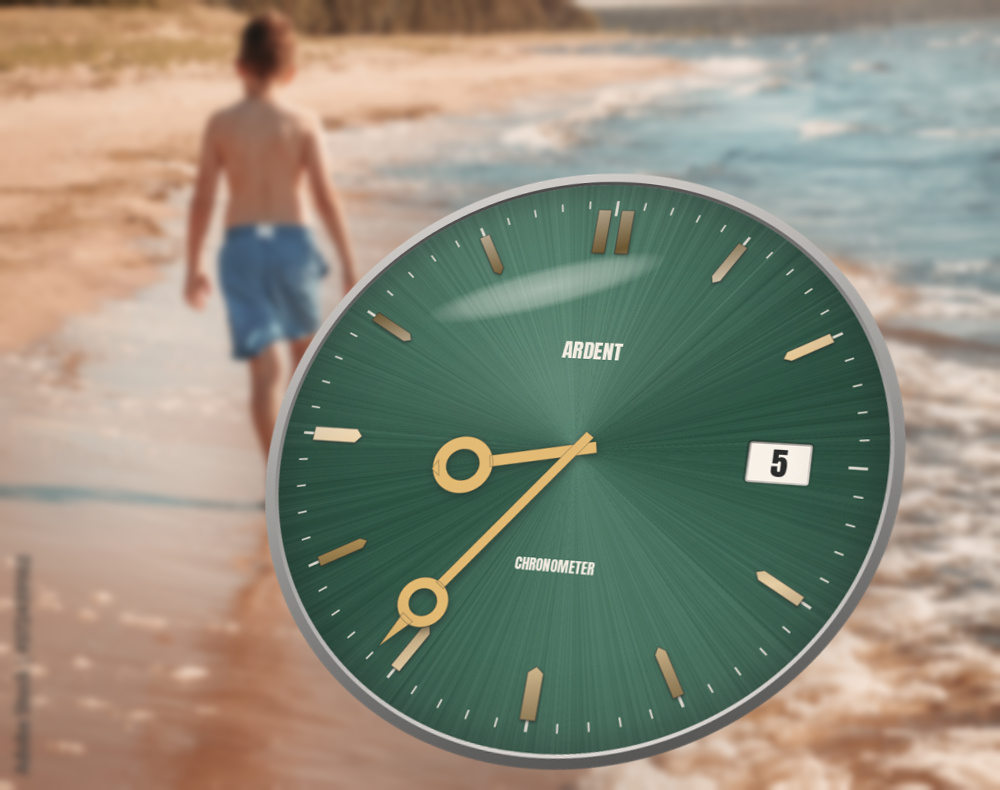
8.36
